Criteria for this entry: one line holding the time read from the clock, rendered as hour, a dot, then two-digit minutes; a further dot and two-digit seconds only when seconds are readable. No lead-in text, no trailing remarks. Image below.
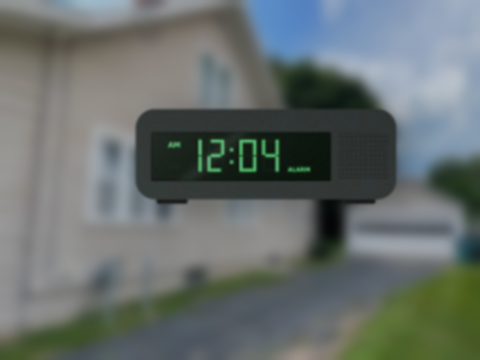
12.04
